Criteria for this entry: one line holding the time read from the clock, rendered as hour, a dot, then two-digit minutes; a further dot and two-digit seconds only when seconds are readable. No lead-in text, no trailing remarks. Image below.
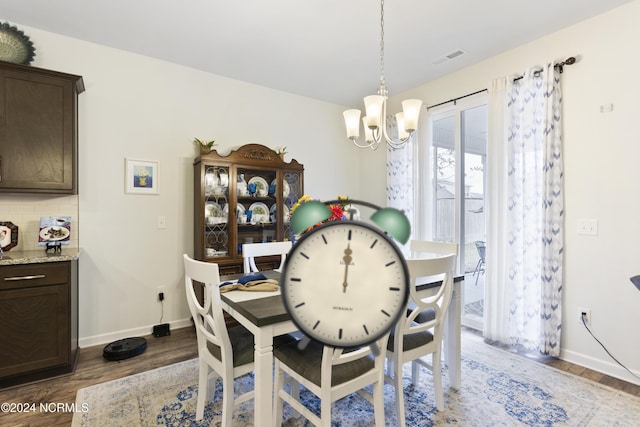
12.00
